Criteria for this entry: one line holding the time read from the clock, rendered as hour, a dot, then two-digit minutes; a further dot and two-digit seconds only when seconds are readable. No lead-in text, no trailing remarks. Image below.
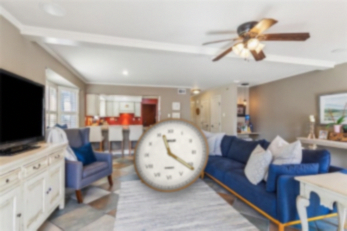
11.21
